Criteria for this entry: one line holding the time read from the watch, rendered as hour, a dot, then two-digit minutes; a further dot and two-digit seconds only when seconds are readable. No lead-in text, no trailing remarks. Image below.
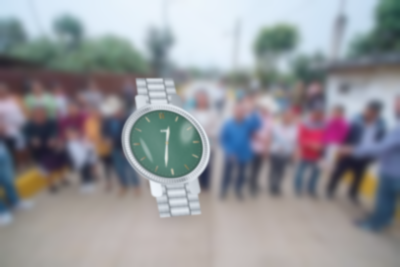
12.32
